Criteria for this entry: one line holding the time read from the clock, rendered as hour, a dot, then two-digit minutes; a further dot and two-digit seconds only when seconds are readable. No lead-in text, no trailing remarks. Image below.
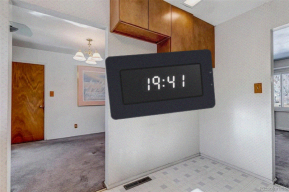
19.41
